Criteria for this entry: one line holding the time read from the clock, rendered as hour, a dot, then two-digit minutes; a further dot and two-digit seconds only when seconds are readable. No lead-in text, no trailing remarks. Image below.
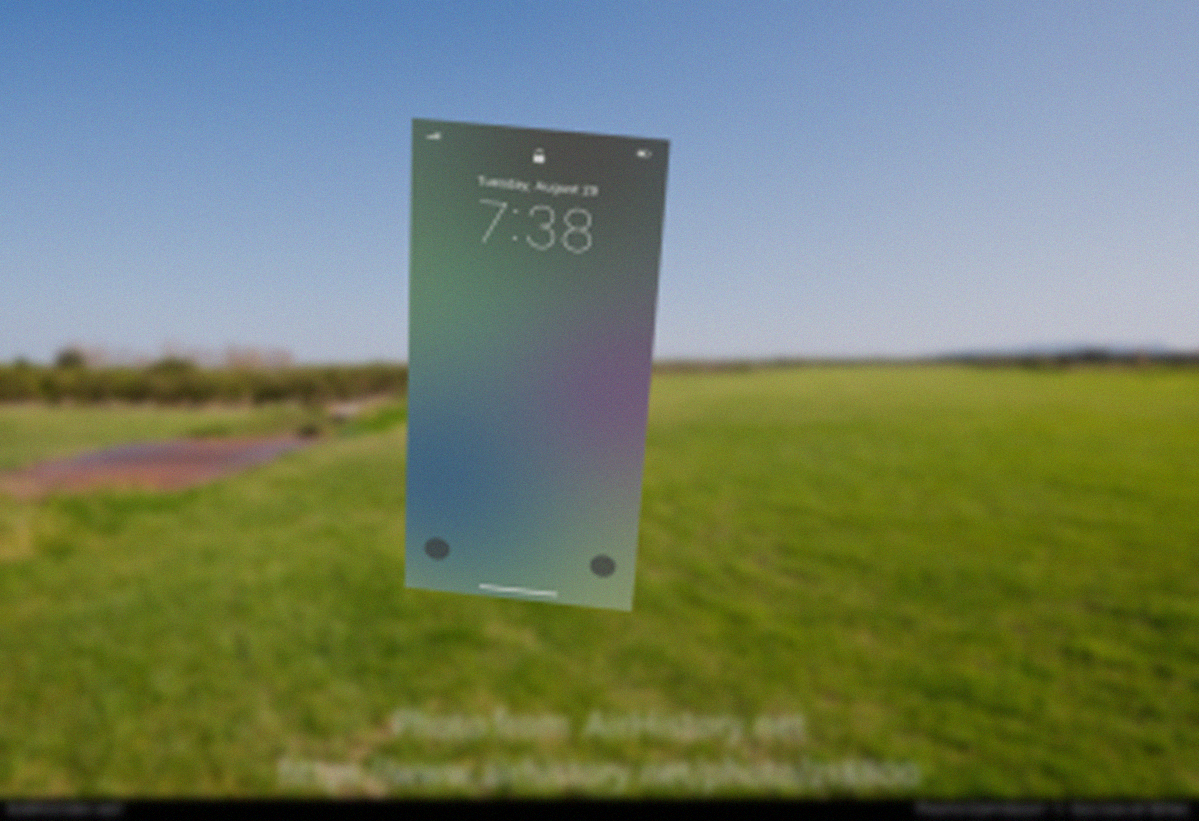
7.38
